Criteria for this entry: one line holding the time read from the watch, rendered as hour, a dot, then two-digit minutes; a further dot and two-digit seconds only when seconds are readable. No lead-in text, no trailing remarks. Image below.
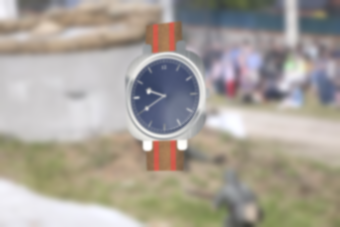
9.40
